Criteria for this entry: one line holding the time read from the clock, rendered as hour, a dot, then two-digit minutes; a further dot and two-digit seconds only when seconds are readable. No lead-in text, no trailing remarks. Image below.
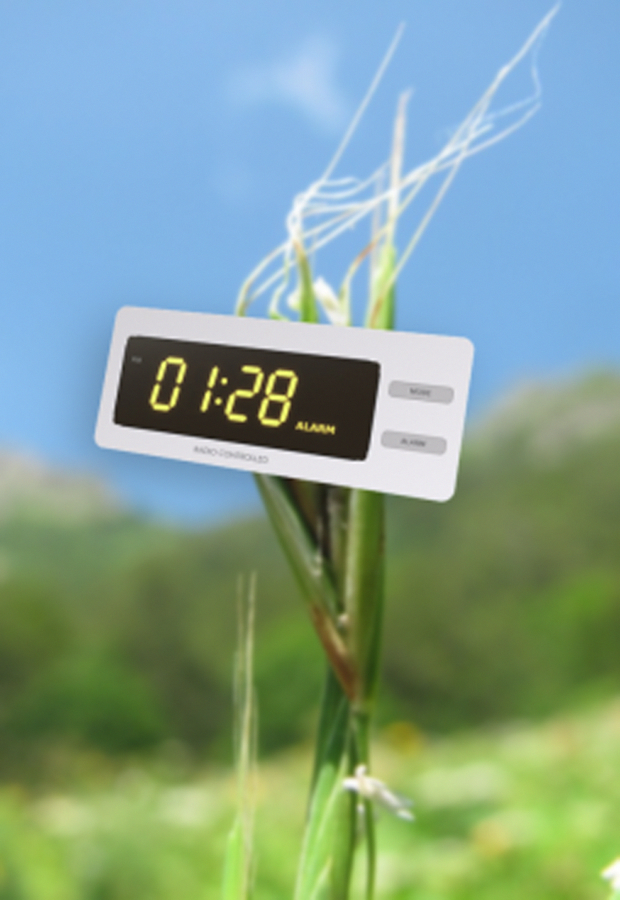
1.28
